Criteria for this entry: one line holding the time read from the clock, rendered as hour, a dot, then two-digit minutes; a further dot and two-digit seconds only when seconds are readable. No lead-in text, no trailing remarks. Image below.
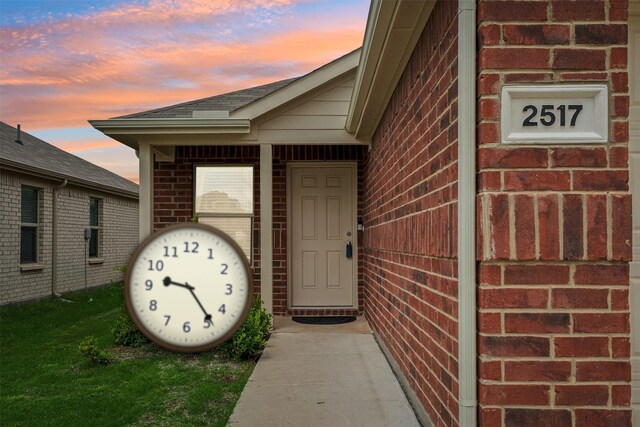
9.24
